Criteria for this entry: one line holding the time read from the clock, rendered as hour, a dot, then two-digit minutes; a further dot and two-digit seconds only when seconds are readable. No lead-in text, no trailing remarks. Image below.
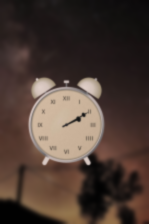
2.10
